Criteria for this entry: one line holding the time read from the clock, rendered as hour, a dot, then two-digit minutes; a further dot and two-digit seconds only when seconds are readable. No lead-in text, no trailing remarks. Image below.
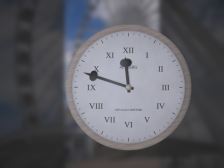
11.48
